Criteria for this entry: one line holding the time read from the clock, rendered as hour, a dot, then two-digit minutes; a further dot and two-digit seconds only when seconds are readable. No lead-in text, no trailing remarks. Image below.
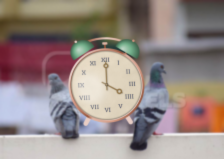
4.00
